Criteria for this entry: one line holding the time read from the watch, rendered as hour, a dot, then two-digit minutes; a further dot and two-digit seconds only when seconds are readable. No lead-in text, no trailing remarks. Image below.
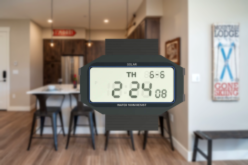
2.24
